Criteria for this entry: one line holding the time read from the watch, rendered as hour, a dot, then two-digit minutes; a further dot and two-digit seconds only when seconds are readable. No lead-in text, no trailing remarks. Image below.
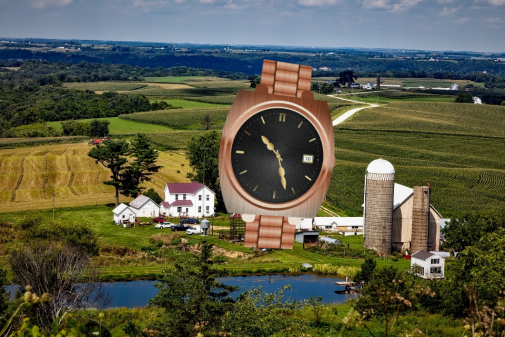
10.27
